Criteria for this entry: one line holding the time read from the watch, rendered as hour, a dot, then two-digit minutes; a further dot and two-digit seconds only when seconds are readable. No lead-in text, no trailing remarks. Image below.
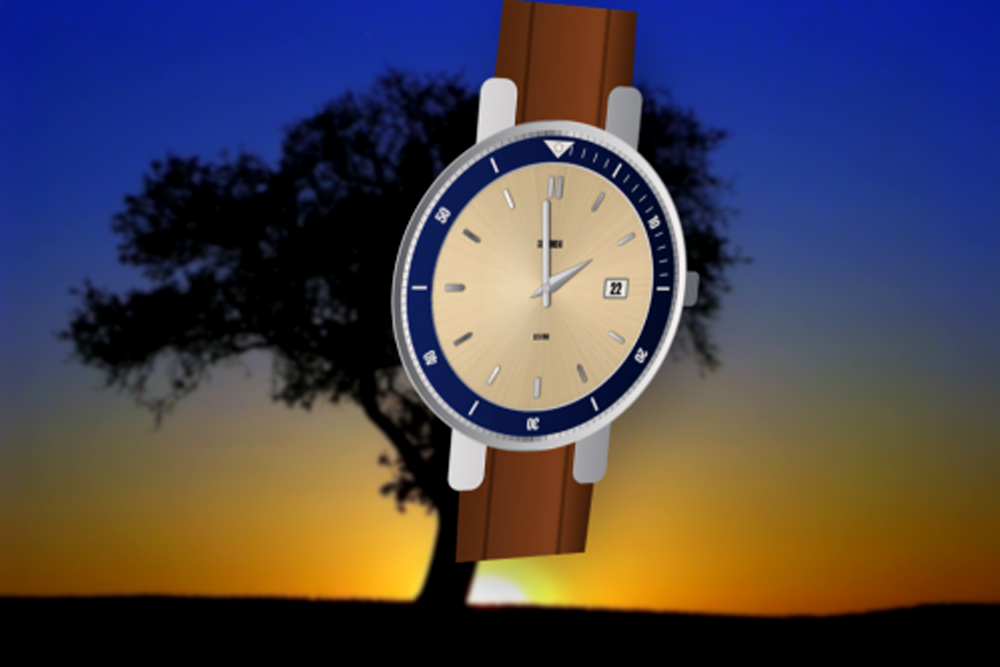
1.59
